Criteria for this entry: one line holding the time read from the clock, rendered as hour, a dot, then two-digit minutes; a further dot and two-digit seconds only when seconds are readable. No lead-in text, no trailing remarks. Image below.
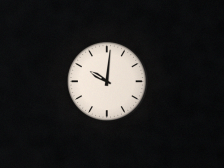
10.01
